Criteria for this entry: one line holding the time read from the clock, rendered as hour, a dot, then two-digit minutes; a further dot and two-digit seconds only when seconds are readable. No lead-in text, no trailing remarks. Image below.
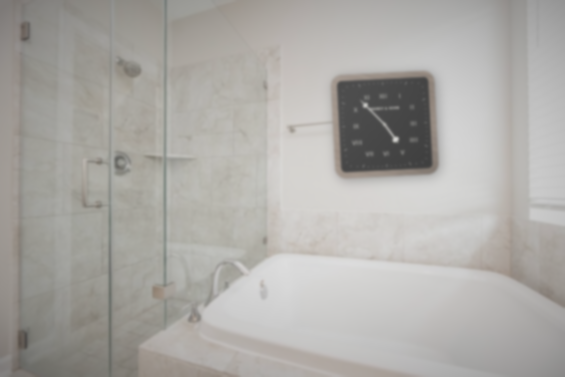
4.53
